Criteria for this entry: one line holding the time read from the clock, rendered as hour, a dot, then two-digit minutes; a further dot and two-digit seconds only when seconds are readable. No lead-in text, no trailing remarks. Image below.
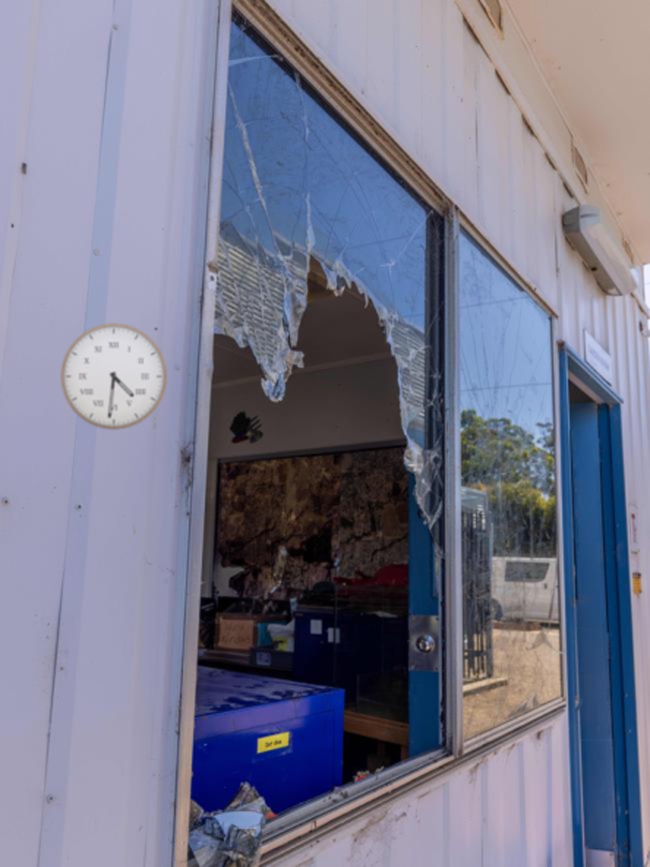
4.31
